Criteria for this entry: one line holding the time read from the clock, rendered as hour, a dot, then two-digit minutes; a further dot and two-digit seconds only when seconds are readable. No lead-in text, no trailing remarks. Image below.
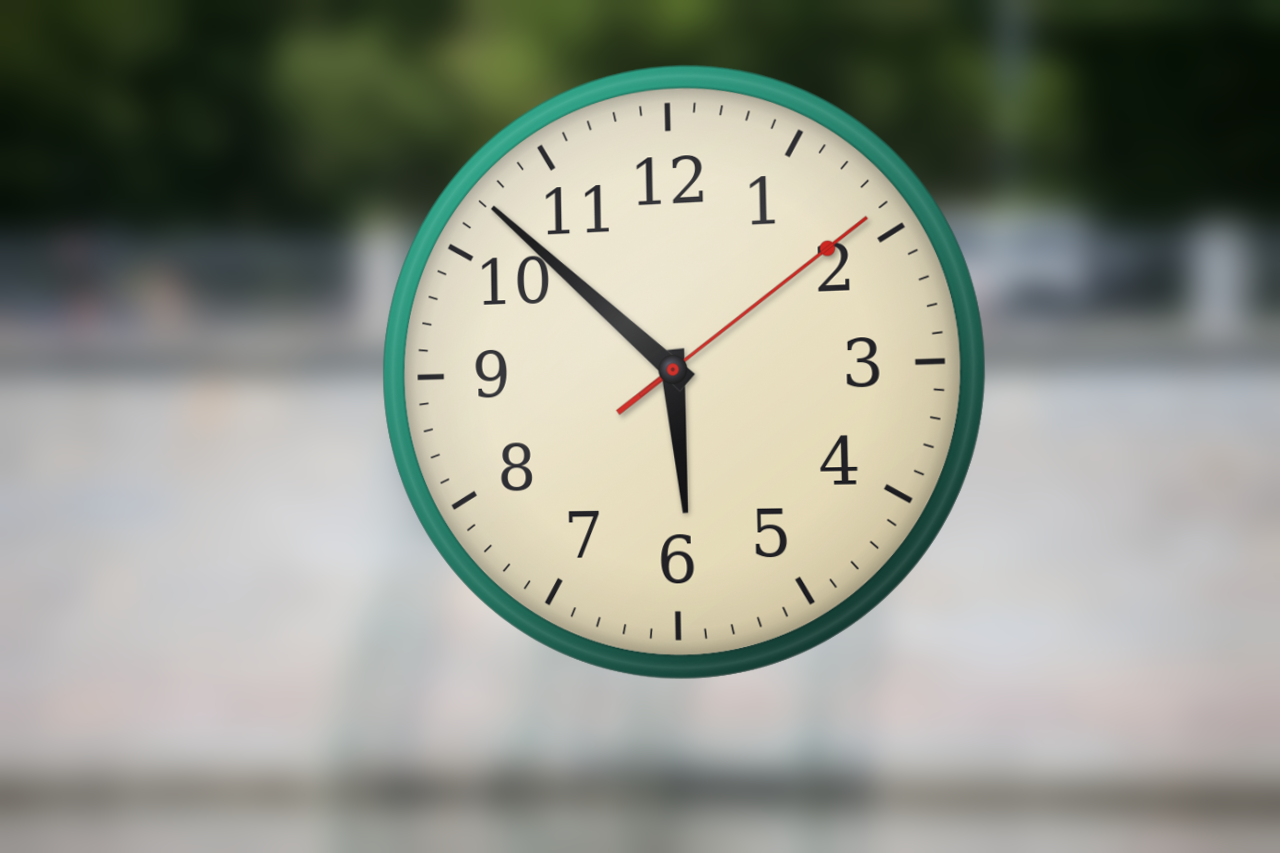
5.52.09
